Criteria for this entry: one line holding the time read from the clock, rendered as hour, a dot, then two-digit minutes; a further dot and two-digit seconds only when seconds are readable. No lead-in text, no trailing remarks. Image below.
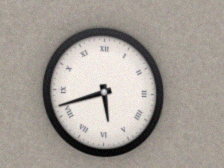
5.42
